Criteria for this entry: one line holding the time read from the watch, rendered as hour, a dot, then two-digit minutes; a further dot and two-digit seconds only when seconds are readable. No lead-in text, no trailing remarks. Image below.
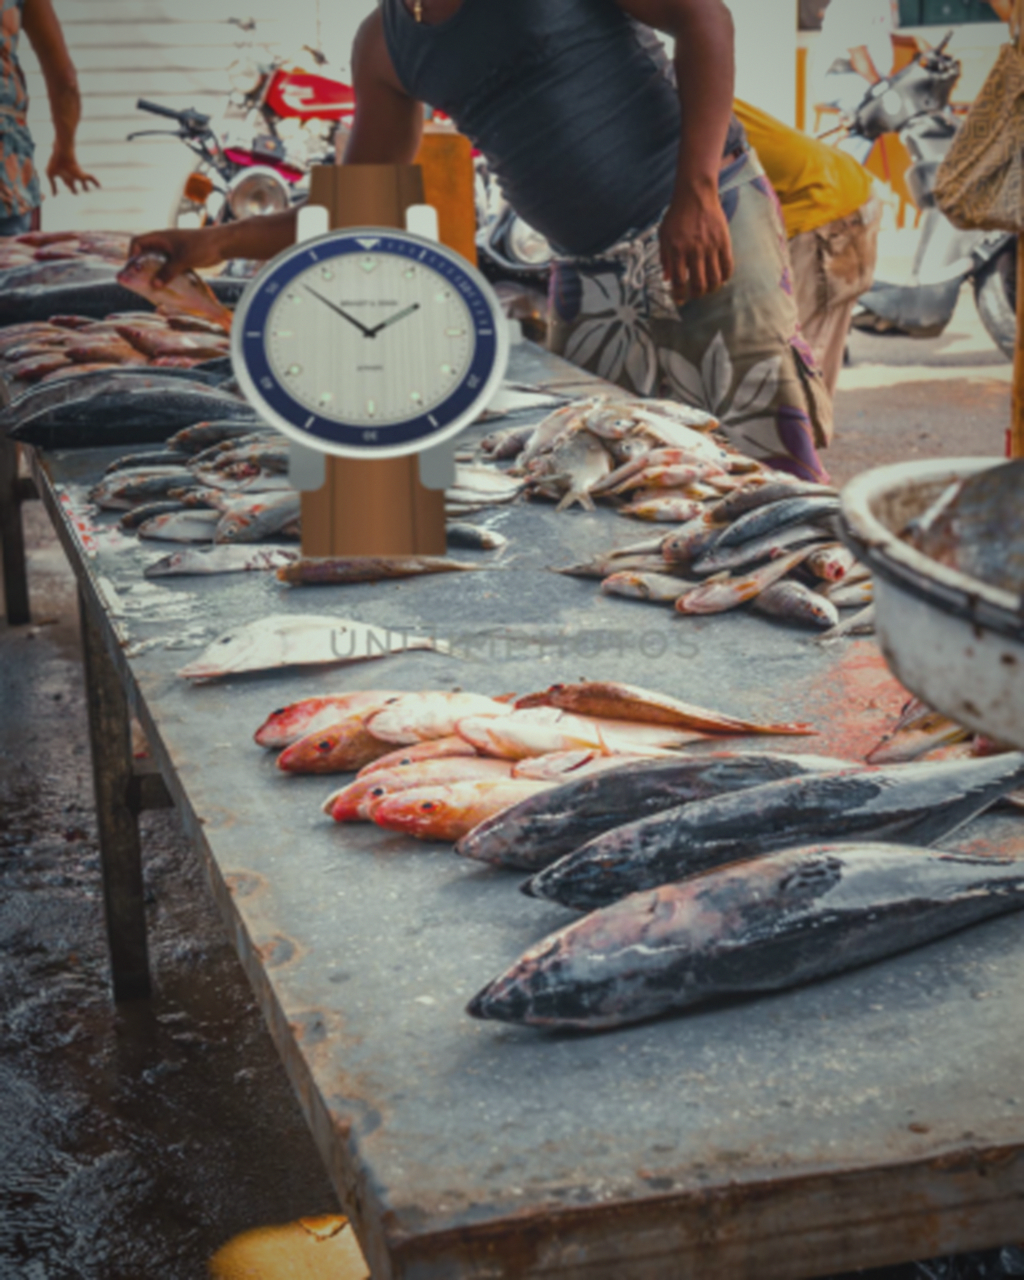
1.52
